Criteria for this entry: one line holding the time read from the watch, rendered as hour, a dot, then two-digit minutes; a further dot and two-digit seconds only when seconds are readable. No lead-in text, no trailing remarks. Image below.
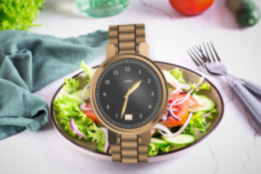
1.33
